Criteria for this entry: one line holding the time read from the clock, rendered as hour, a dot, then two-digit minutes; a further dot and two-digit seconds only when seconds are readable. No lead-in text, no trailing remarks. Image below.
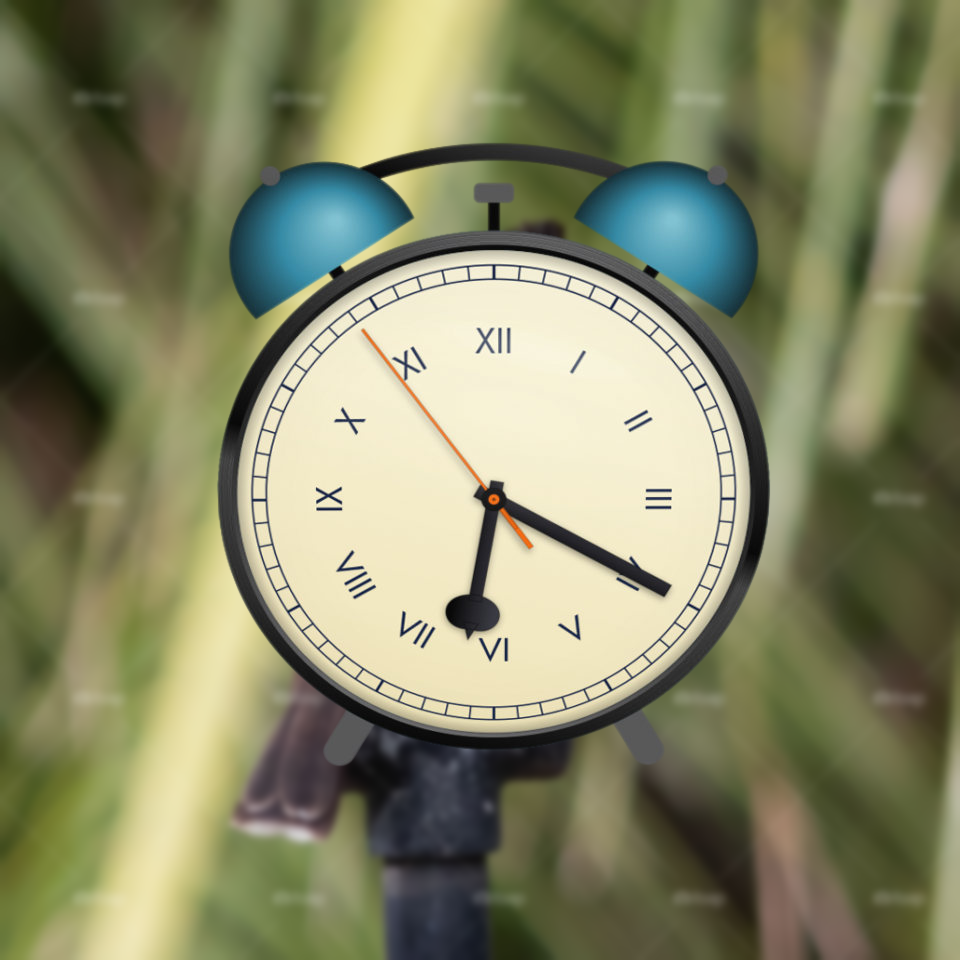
6.19.54
